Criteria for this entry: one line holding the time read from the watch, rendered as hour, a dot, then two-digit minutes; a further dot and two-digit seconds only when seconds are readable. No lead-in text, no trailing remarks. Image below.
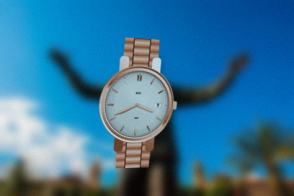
3.41
